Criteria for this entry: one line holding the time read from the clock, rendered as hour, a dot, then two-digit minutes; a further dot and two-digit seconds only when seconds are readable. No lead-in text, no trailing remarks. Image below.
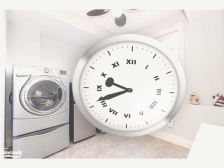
9.41
